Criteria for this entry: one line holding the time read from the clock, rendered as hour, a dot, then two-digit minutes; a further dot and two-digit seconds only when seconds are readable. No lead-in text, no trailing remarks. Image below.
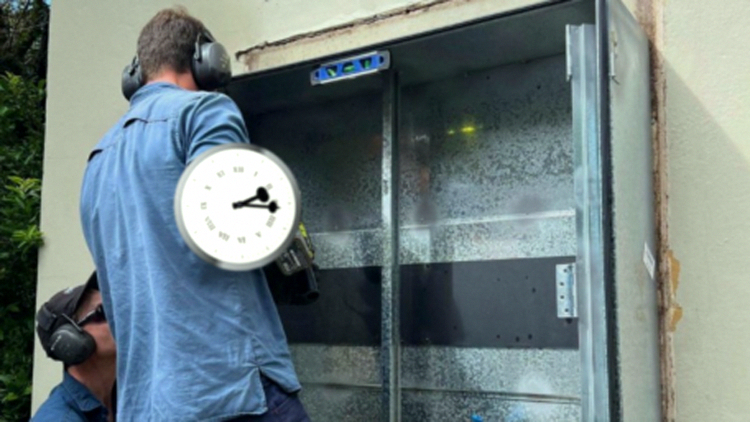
2.16
